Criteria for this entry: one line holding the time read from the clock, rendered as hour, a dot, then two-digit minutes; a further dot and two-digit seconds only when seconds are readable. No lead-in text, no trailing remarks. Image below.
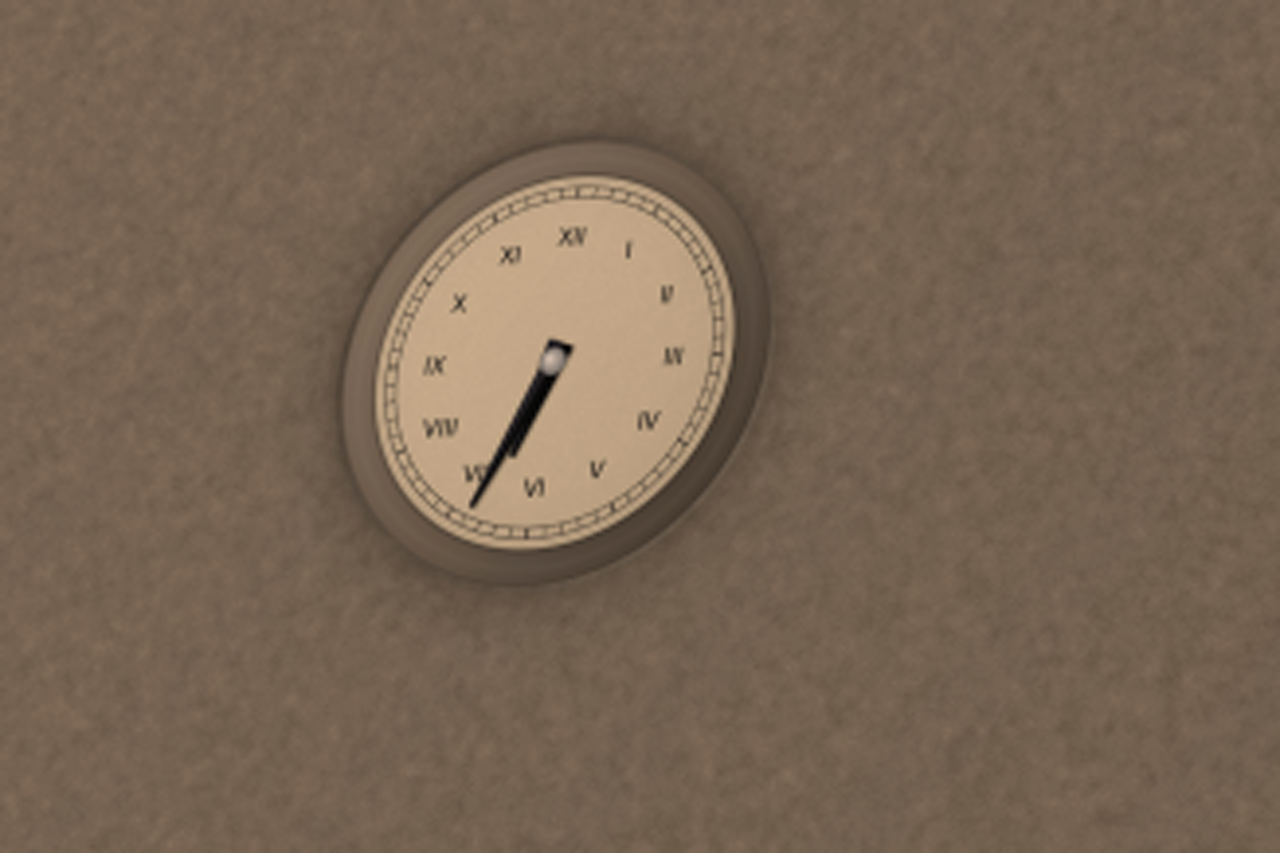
6.34
